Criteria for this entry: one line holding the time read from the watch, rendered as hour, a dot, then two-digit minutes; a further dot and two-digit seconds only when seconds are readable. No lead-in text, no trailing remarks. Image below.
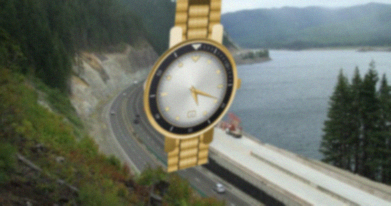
5.19
